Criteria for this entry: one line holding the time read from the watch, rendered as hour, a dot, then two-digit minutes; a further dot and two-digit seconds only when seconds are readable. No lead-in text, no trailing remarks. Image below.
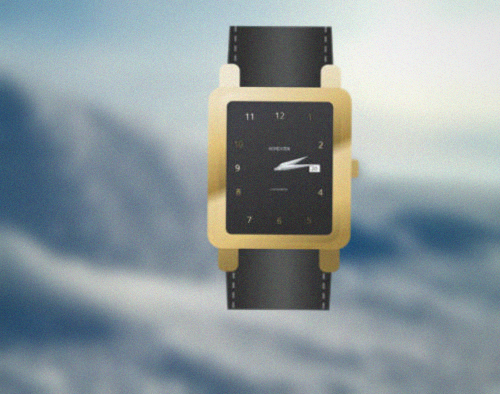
2.14
